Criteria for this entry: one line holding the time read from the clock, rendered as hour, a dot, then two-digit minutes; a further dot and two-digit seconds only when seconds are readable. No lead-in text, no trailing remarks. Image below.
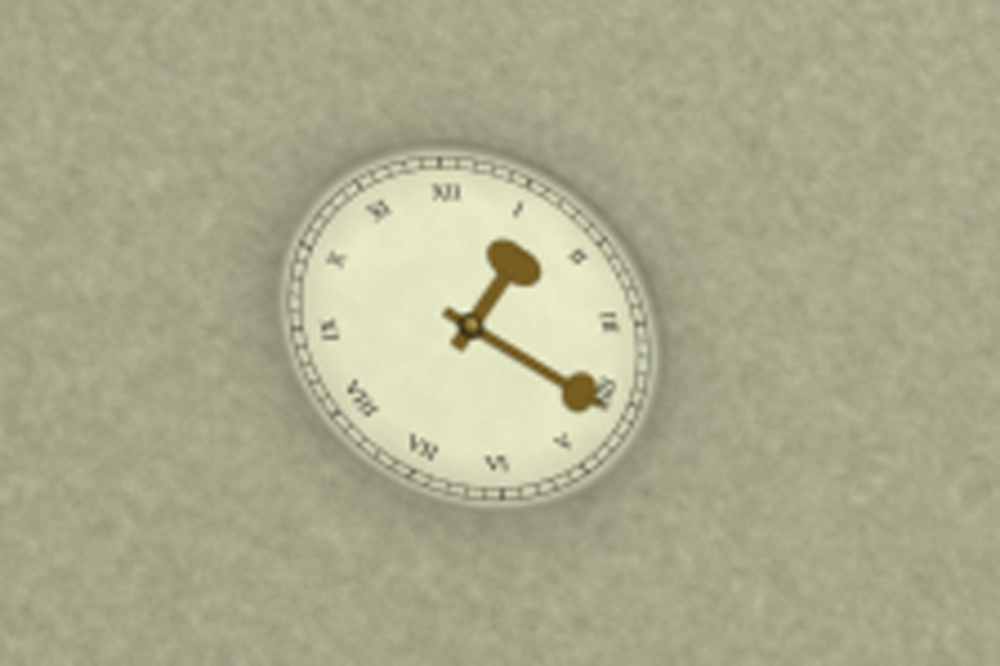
1.21
